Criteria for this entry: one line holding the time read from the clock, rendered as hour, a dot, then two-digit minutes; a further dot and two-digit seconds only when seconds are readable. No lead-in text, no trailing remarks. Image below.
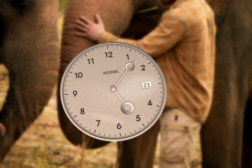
5.07
